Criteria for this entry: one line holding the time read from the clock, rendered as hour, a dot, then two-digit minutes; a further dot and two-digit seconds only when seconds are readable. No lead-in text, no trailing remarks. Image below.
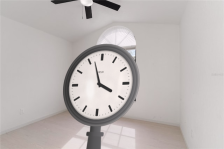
3.57
